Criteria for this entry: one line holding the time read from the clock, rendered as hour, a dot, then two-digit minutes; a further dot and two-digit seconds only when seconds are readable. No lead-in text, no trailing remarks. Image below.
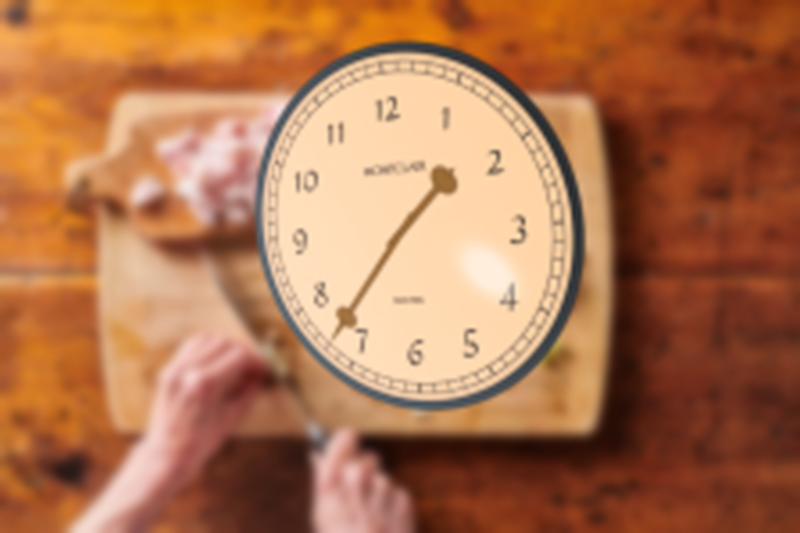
1.37
